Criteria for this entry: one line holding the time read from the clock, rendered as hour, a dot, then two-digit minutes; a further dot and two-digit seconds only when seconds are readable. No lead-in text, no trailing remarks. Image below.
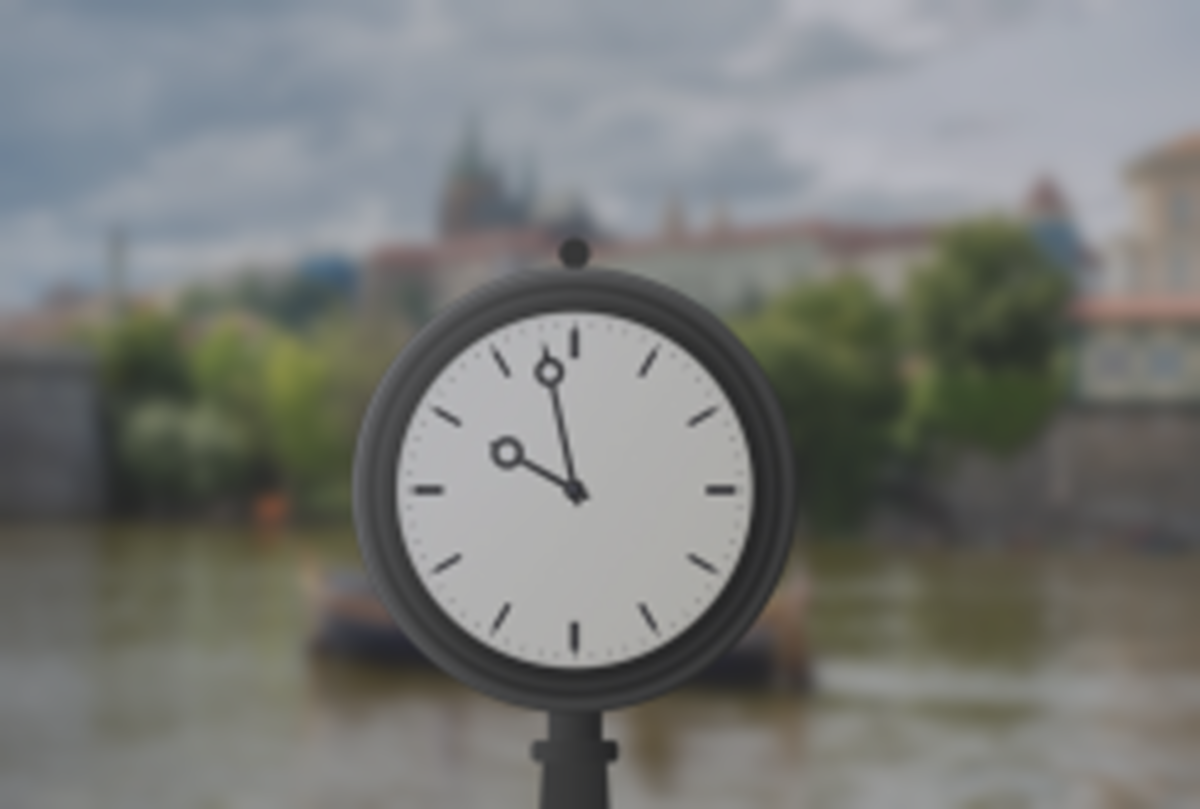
9.58
